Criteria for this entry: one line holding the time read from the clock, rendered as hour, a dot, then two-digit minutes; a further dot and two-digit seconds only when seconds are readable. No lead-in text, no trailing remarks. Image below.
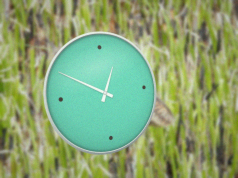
12.50
